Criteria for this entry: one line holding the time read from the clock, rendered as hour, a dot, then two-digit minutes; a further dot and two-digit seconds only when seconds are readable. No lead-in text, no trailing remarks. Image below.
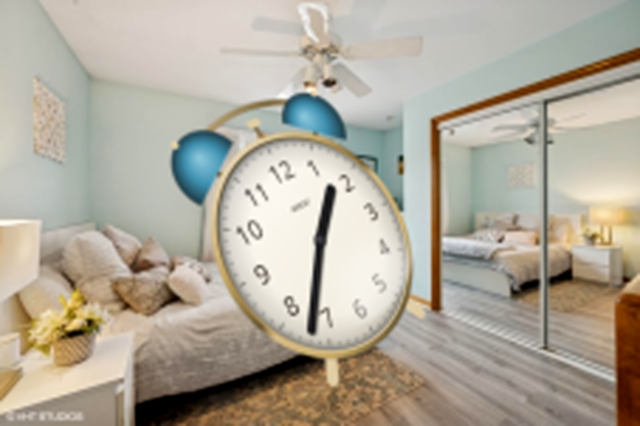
1.37
